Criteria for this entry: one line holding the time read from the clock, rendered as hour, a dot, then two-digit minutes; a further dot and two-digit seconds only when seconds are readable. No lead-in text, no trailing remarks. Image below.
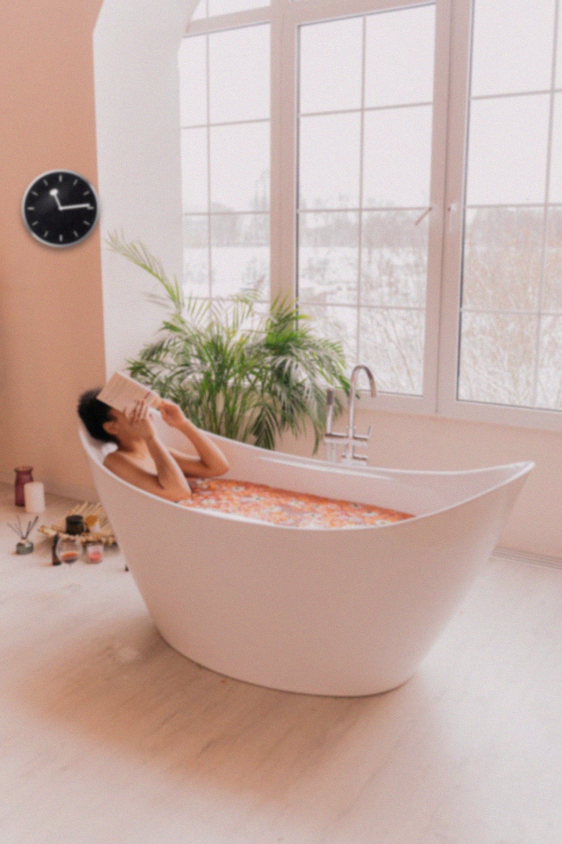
11.14
